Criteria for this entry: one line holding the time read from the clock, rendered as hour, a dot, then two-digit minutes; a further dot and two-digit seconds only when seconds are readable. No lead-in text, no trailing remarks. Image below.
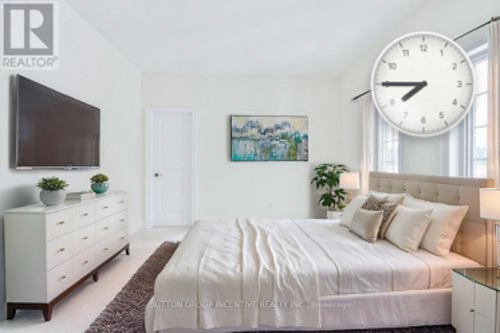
7.45
